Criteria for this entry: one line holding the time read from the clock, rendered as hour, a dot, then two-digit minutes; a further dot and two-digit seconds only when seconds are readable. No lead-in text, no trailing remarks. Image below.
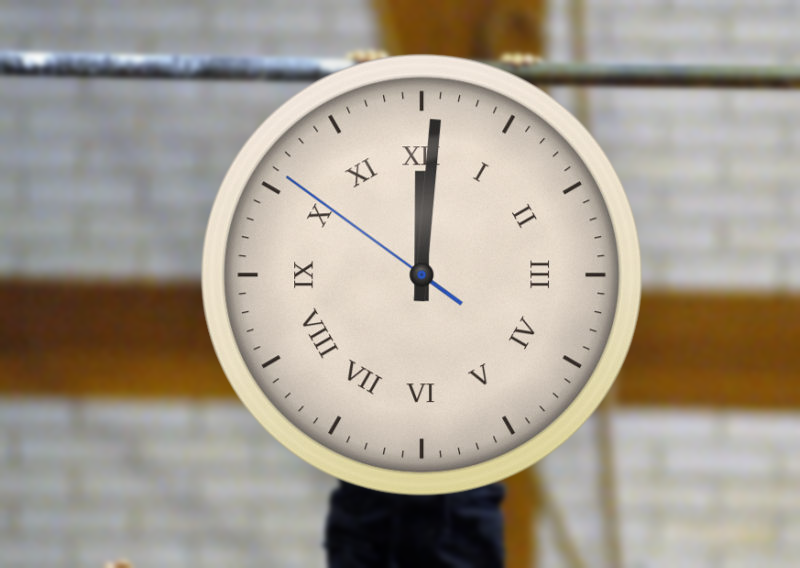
12.00.51
